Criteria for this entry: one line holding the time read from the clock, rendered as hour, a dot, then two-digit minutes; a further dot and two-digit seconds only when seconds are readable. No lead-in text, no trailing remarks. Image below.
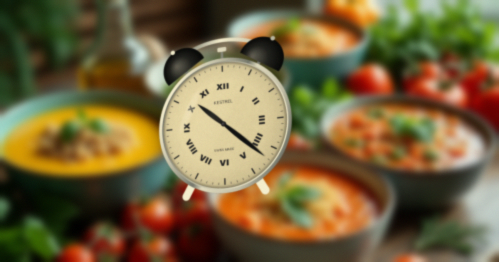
10.22
